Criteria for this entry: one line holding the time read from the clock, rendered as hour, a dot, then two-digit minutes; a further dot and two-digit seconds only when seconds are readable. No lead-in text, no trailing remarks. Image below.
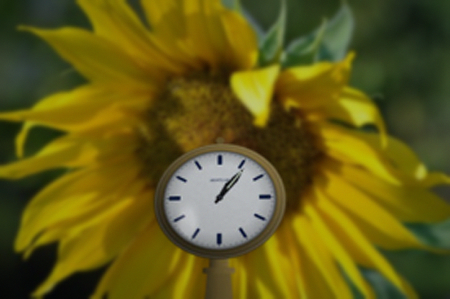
1.06
